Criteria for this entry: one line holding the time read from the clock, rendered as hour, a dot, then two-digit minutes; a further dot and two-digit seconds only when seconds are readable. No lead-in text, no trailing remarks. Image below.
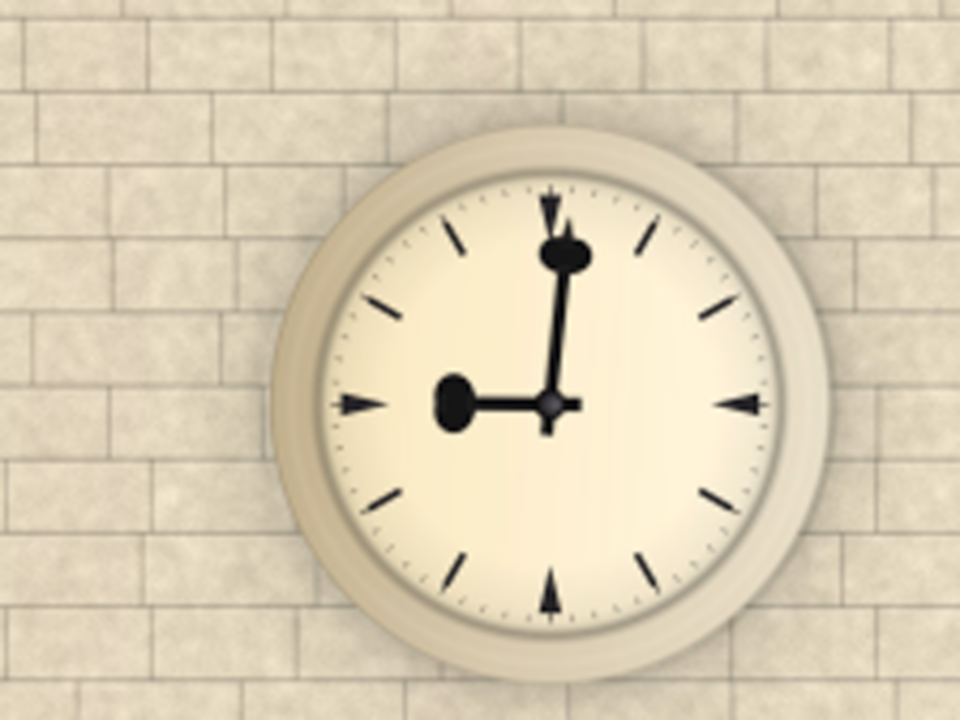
9.01
